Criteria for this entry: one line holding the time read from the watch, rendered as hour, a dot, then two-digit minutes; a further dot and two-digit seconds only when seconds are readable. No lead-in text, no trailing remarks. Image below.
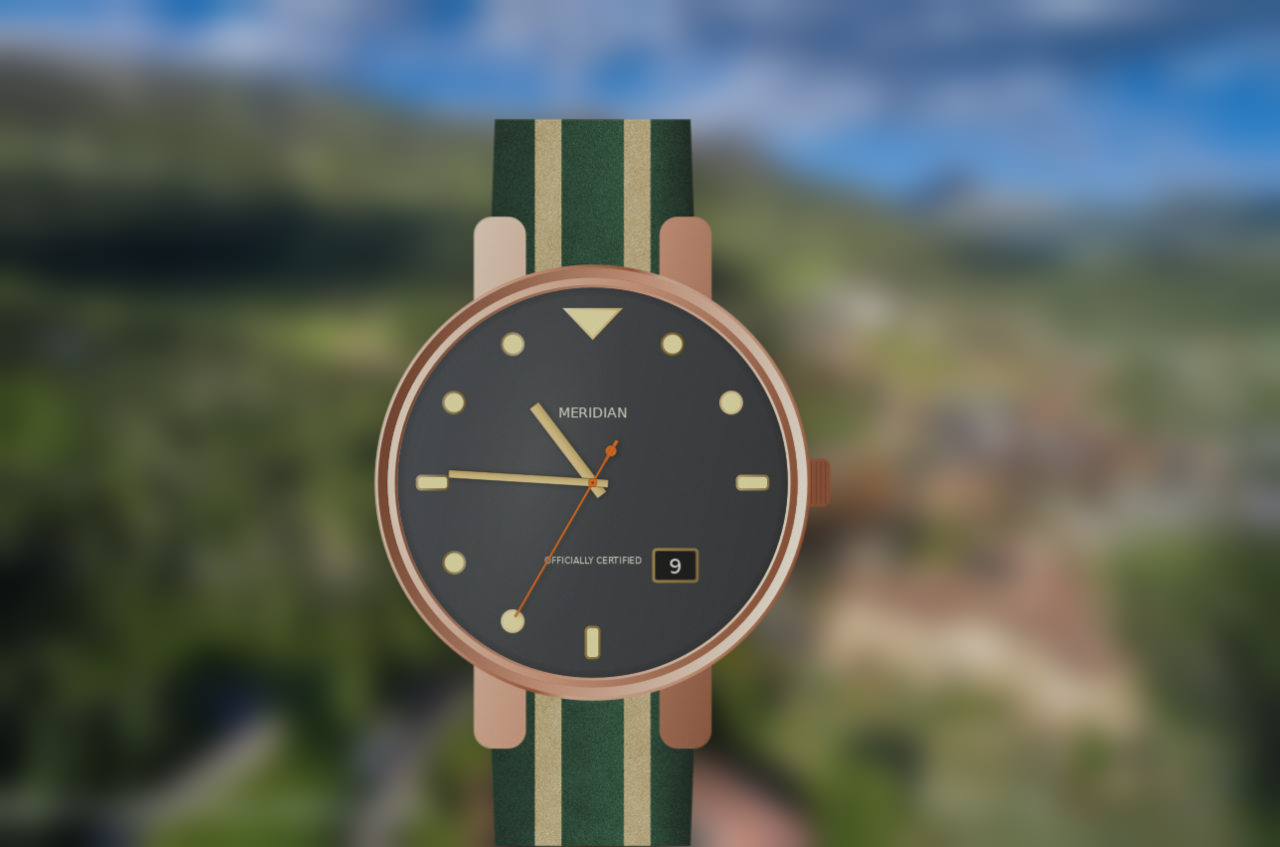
10.45.35
